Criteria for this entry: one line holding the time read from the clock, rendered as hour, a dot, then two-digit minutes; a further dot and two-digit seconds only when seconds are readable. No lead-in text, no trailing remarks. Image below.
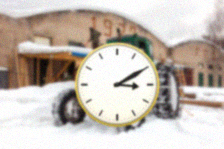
3.10
